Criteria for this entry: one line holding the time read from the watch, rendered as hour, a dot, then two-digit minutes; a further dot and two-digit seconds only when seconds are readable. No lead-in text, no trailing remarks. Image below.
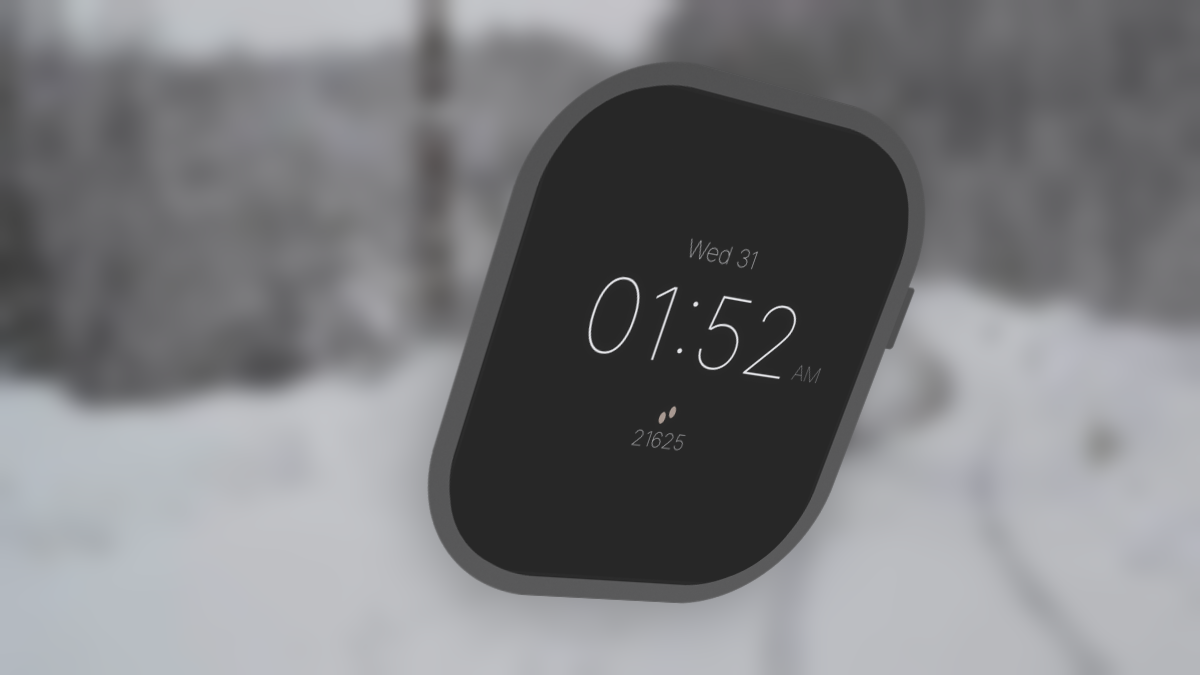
1.52
